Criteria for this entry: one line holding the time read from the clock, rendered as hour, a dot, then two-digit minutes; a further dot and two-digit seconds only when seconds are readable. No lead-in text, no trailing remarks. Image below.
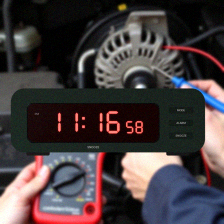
11.16.58
